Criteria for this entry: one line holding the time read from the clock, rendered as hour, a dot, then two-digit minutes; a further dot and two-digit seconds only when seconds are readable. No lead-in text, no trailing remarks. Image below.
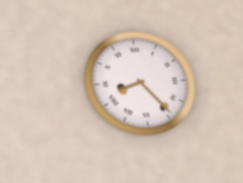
8.24
